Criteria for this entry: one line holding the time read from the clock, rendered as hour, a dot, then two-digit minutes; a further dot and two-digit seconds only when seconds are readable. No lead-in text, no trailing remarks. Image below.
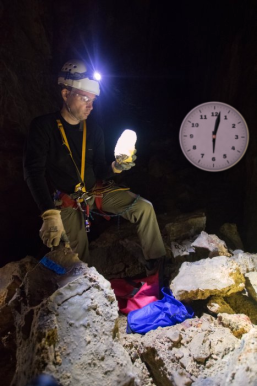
6.02
